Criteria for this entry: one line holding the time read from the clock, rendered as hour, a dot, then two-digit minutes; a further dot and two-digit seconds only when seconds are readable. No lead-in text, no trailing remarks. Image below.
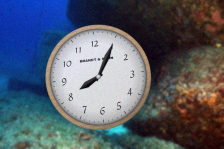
8.05
